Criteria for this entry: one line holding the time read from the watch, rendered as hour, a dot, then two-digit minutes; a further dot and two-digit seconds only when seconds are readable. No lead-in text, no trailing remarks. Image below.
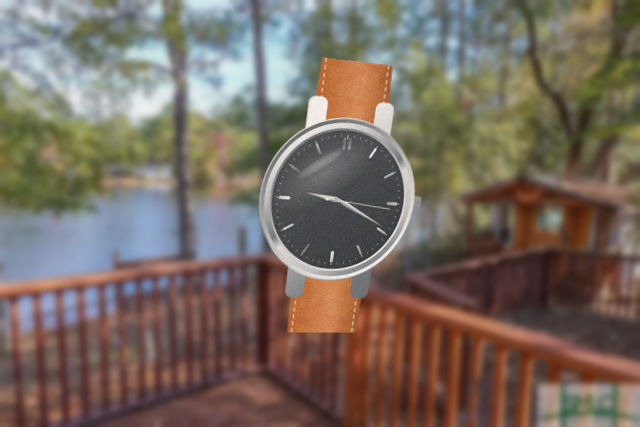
9.19.16
